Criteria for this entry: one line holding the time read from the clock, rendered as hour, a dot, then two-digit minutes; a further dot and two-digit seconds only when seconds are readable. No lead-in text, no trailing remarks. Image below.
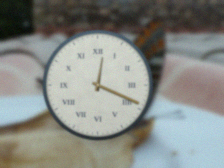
12.19
